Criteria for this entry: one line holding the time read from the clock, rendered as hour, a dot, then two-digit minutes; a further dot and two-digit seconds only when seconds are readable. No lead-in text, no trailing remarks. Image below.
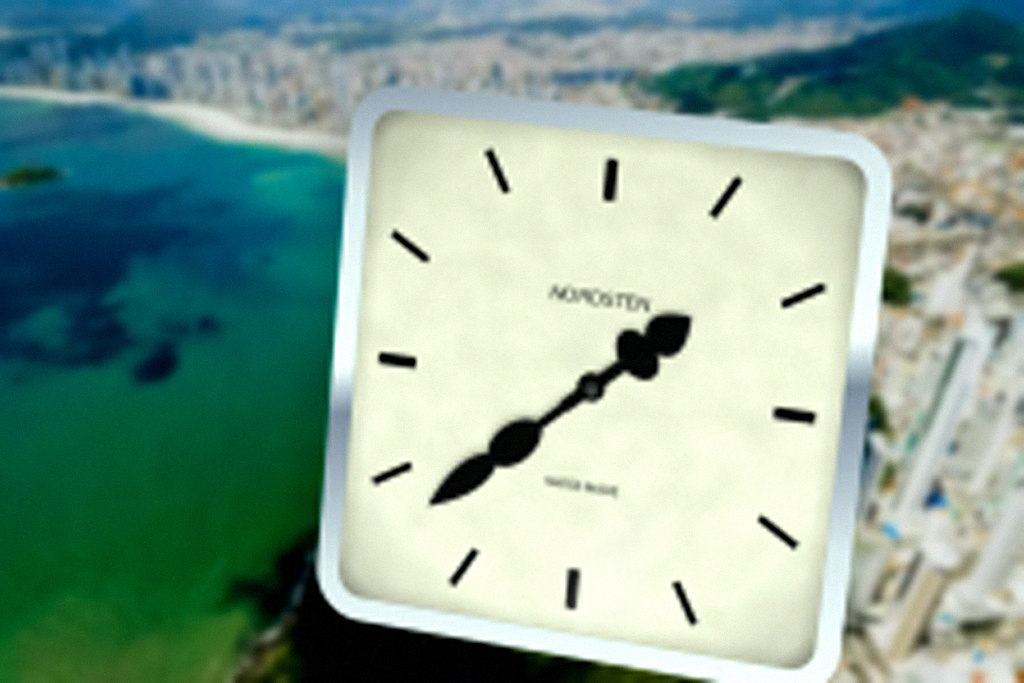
1.38
